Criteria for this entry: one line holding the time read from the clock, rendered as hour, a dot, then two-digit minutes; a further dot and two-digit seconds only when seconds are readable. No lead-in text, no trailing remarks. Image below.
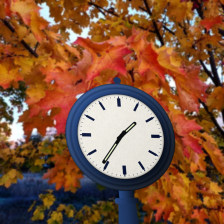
1.36
